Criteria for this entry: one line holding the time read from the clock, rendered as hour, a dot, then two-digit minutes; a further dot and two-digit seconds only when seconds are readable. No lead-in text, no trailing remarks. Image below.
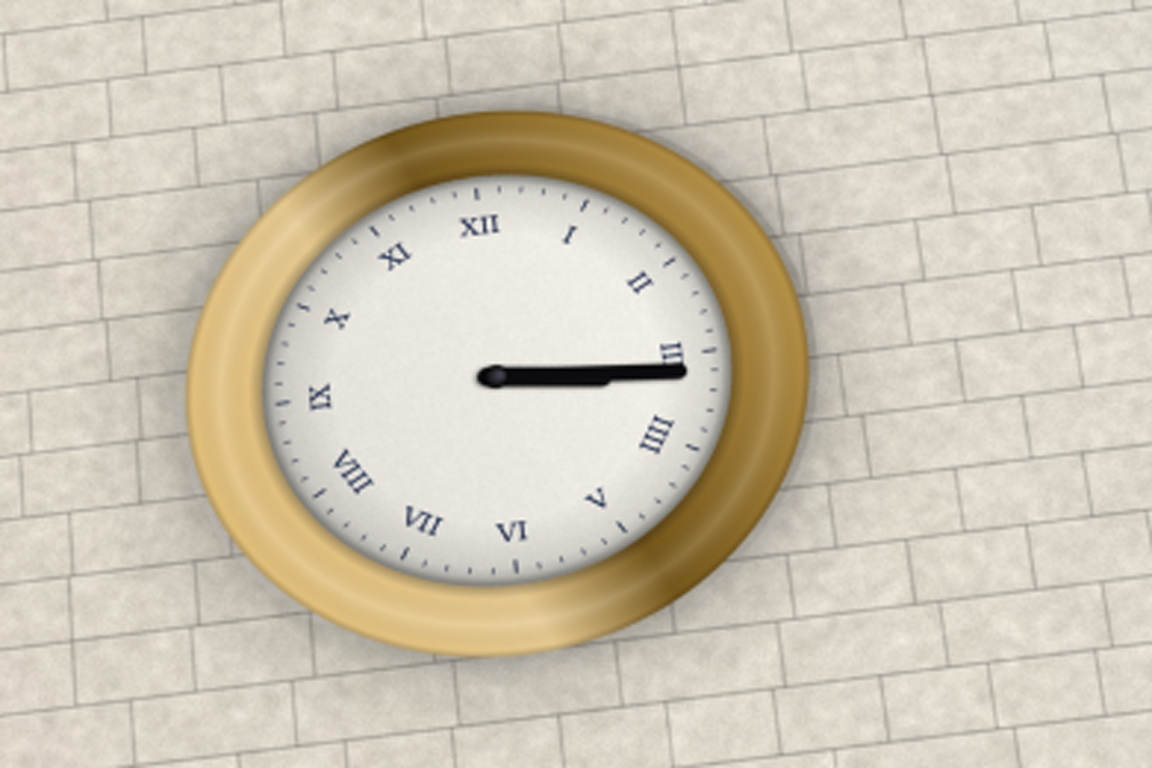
3.16
